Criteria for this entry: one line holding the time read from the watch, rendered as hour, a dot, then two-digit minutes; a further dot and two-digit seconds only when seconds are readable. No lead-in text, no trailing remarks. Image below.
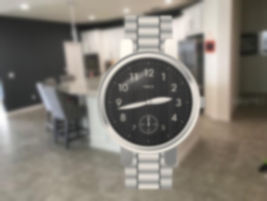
2.43
